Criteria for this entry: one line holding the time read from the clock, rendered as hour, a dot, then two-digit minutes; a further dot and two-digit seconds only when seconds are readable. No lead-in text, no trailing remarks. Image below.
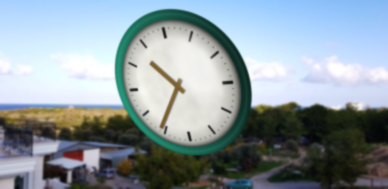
10.36
